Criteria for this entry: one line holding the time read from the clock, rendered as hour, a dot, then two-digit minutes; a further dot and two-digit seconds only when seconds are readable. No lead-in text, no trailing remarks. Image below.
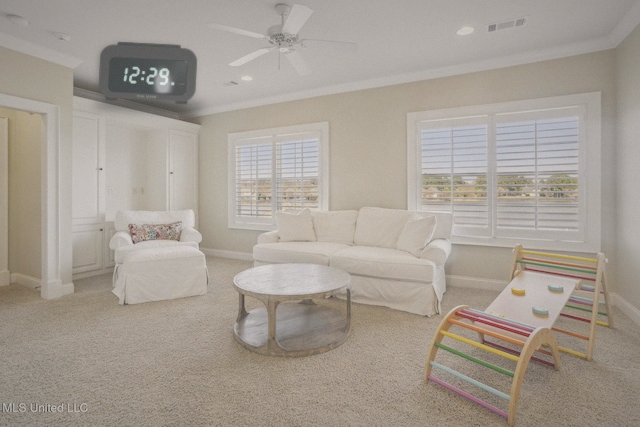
12.29
